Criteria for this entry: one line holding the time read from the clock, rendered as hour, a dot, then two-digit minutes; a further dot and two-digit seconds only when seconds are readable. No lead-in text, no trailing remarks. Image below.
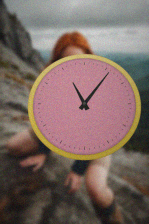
11.06
